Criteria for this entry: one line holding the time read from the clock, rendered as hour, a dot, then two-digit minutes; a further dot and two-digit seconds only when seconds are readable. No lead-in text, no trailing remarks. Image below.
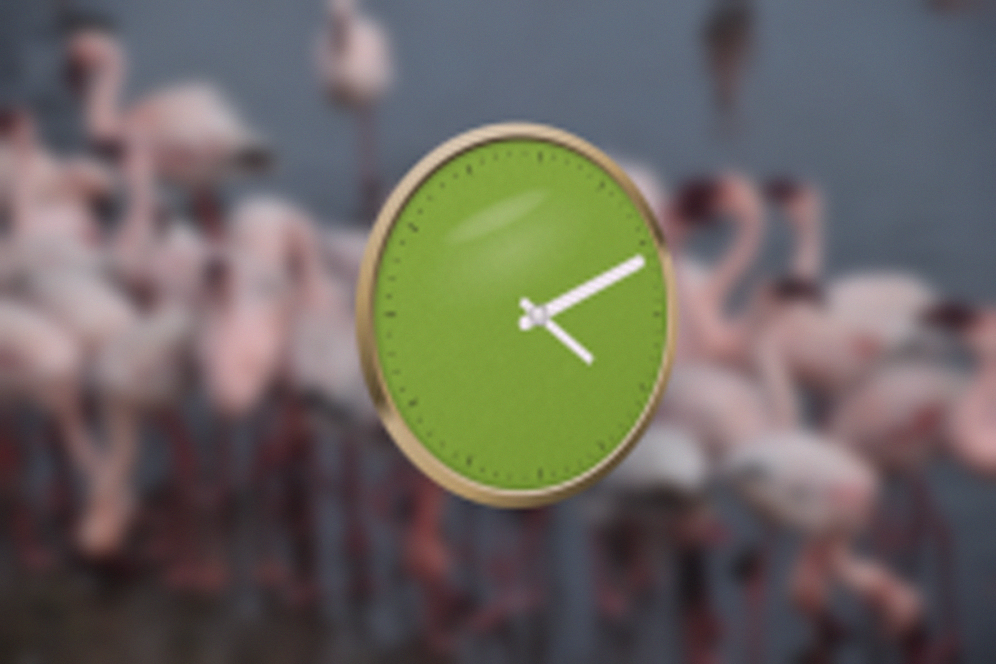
4.11
